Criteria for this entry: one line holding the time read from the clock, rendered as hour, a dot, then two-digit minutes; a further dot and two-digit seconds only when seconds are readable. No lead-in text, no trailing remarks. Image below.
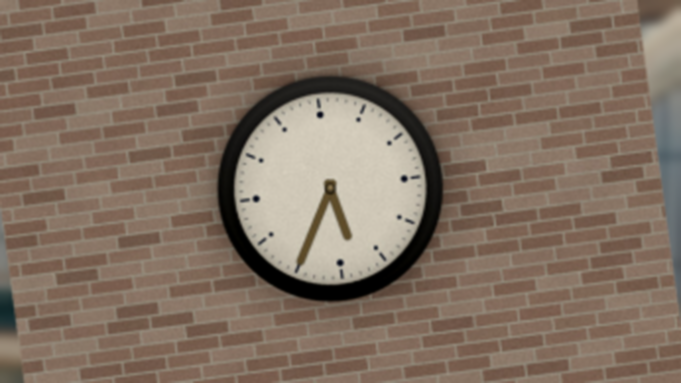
5.35
